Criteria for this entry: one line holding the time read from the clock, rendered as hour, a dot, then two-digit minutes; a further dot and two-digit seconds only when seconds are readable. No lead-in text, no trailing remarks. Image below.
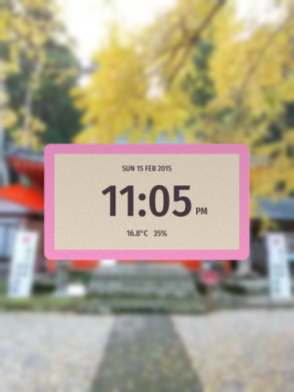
11.05
